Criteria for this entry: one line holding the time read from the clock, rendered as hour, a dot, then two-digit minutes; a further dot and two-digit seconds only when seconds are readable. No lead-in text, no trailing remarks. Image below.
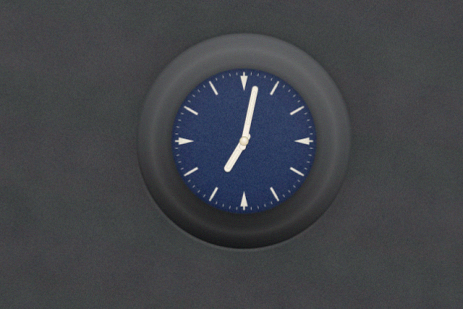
7.02
